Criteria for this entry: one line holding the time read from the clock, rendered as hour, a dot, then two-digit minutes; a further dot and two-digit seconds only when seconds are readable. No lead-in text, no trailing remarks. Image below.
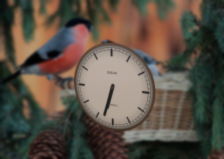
6.33
